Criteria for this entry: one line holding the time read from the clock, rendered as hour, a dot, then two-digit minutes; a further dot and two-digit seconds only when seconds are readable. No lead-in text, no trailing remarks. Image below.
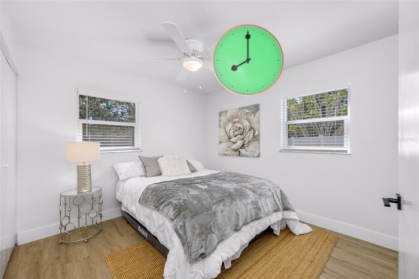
8.00
